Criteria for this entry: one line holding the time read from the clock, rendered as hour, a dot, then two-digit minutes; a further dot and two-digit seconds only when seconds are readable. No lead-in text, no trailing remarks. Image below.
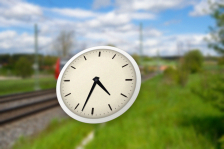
4.33
